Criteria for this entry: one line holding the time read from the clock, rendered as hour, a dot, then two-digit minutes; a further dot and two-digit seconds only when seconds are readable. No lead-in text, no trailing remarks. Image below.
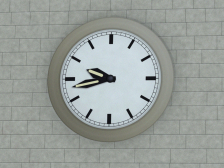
9.43
